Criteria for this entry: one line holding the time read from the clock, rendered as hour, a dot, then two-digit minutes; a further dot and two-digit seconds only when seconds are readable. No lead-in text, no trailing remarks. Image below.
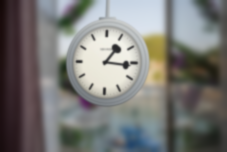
1.16
